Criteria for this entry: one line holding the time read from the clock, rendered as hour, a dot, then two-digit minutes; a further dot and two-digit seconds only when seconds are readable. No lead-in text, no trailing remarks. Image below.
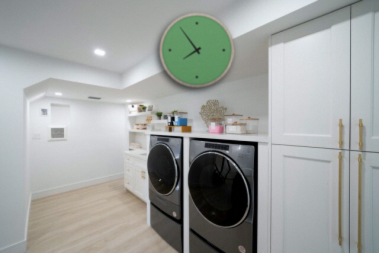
7.54
